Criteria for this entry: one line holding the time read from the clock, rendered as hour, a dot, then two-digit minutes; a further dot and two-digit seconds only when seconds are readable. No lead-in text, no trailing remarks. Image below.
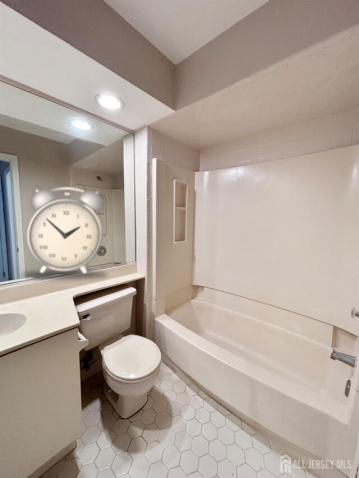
1.52
